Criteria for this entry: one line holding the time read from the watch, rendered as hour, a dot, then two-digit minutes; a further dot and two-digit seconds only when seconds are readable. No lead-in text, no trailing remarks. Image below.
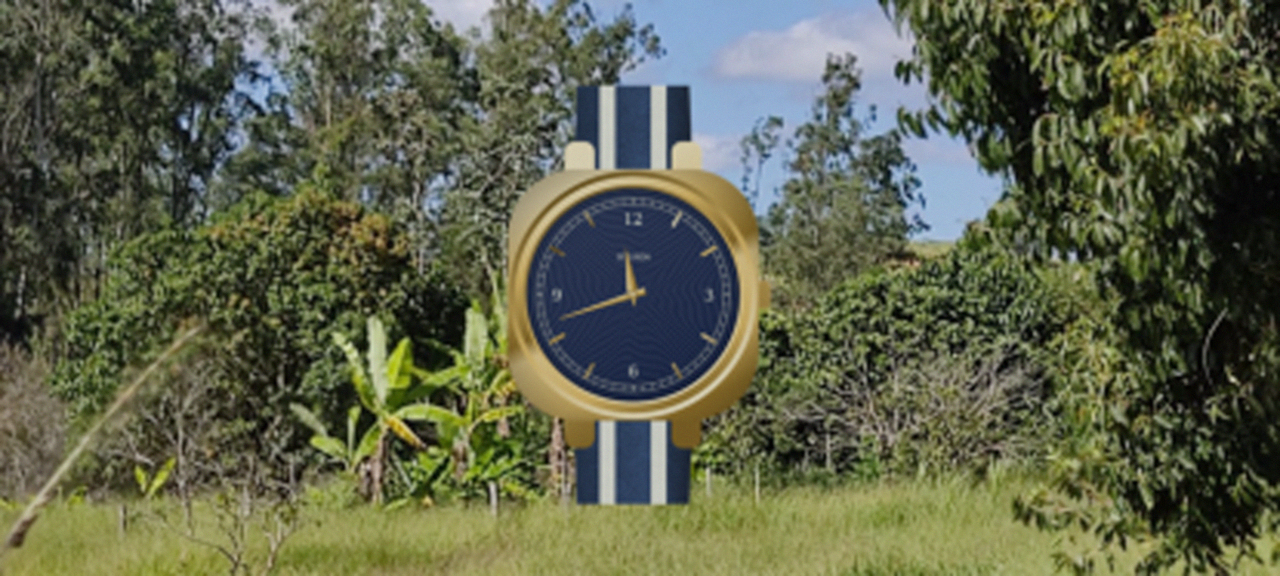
11.42
